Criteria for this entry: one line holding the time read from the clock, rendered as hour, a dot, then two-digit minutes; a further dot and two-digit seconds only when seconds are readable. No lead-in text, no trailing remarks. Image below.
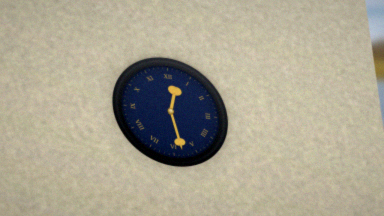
12.28
